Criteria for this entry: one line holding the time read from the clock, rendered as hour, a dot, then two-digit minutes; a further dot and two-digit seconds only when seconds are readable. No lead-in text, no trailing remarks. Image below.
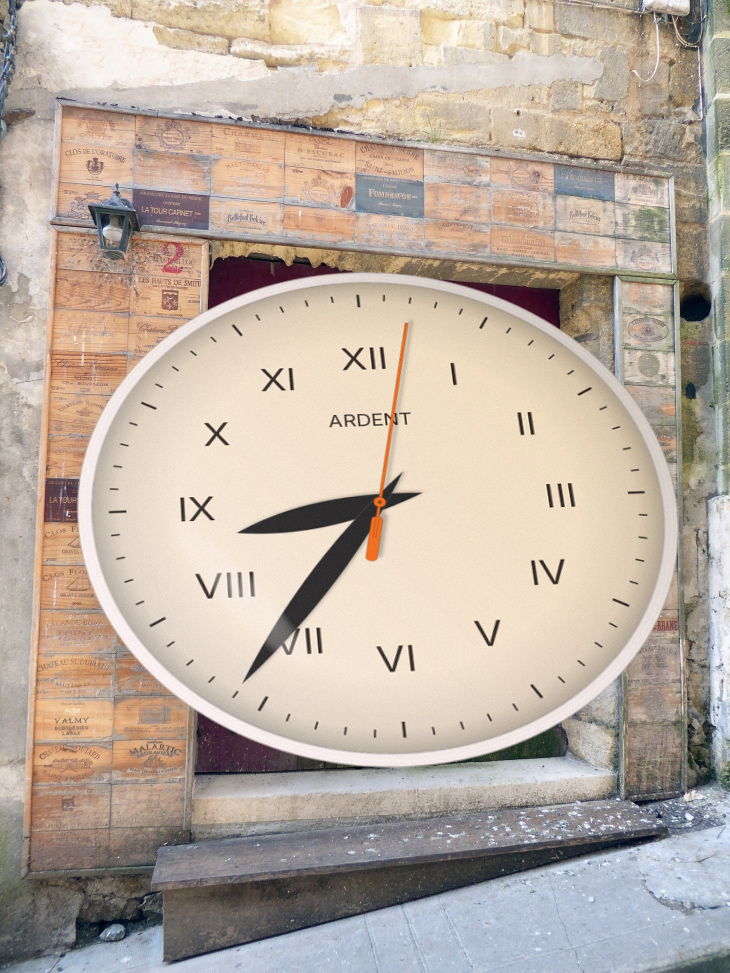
8.36.02
